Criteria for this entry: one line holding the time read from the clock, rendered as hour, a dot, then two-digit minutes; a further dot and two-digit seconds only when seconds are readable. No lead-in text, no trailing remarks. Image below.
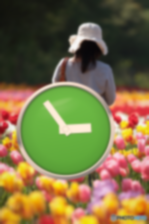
2.54
